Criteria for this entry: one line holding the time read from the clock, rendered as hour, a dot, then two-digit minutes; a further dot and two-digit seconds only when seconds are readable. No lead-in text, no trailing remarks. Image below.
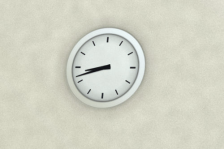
8.42
